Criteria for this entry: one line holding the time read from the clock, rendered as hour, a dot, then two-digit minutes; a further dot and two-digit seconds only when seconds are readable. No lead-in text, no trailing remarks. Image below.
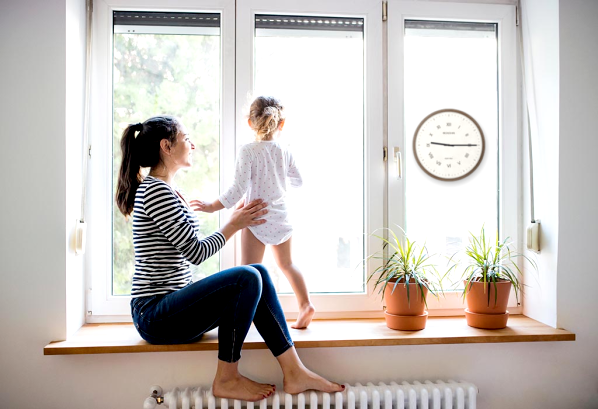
9.15
